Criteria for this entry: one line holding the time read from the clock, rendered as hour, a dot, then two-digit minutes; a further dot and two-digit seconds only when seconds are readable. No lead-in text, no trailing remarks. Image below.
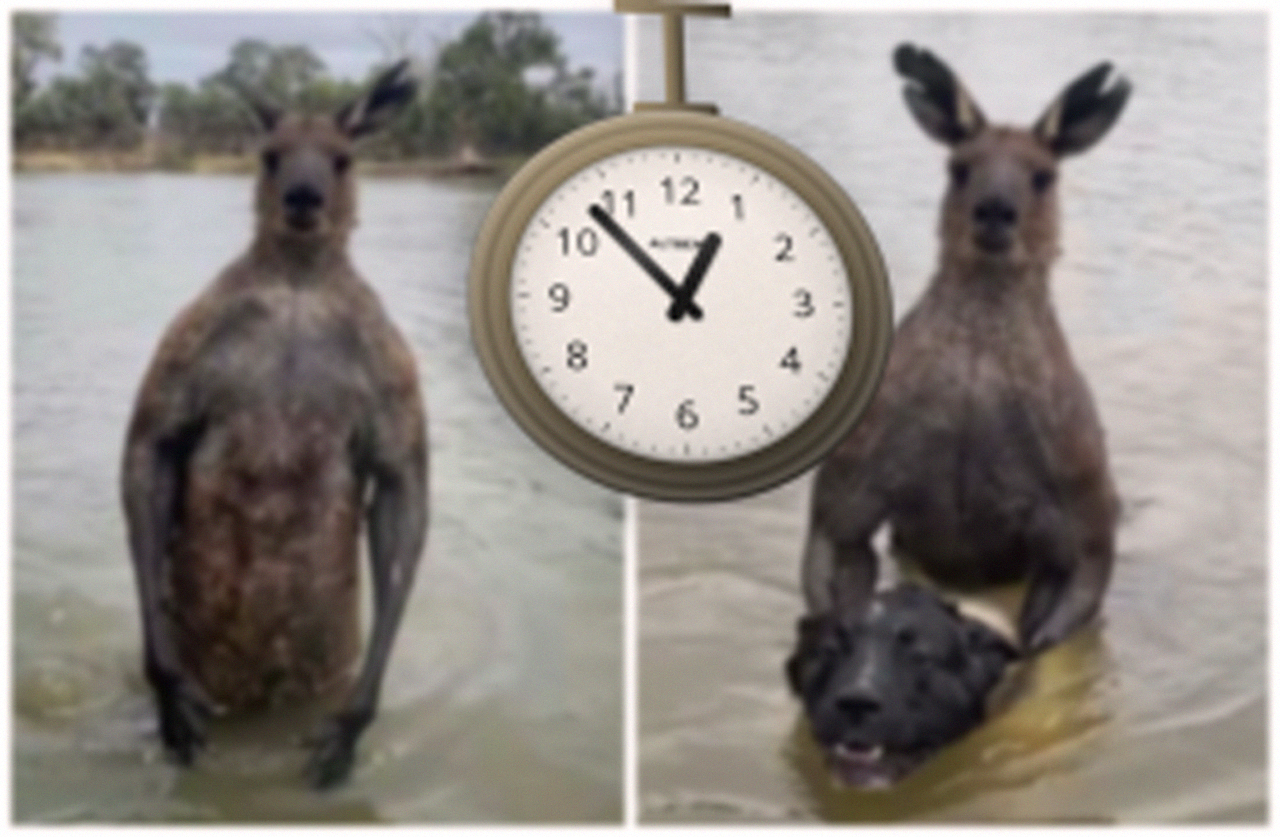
12.53
